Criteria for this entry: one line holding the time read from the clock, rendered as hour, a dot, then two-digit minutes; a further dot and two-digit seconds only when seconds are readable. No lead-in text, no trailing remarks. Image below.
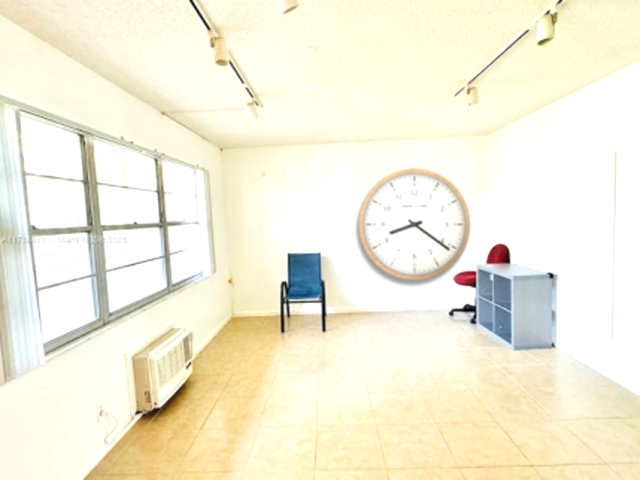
8.21
